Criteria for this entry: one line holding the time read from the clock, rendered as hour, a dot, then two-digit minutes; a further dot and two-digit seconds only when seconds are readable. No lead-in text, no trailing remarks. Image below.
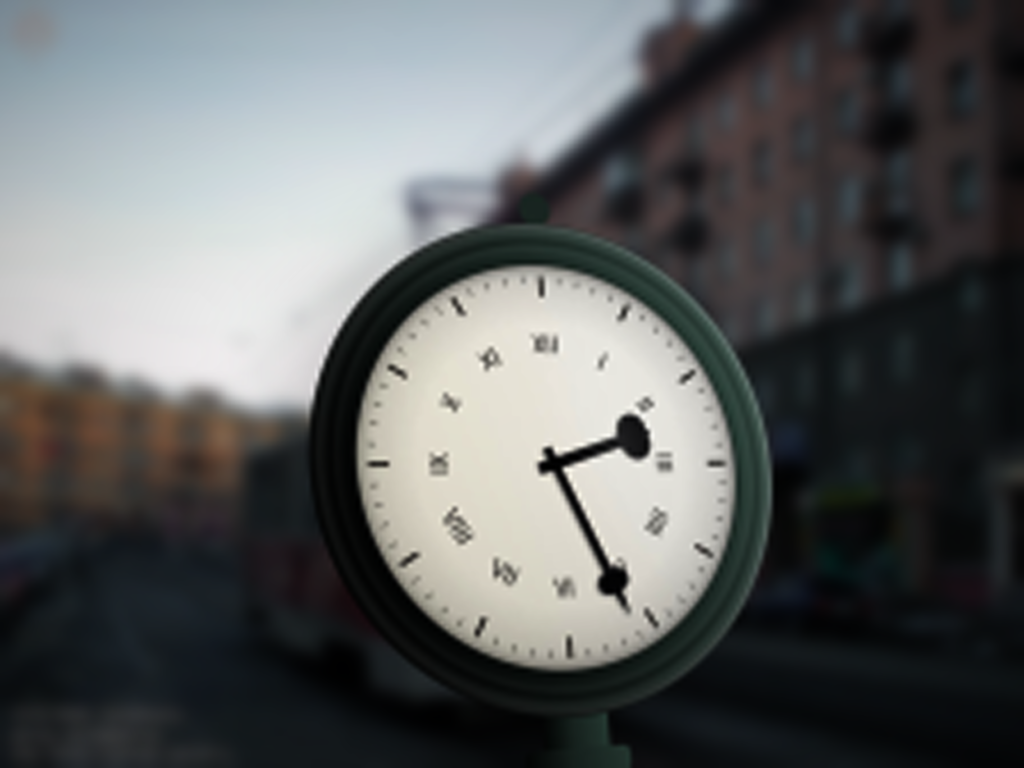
2.26
